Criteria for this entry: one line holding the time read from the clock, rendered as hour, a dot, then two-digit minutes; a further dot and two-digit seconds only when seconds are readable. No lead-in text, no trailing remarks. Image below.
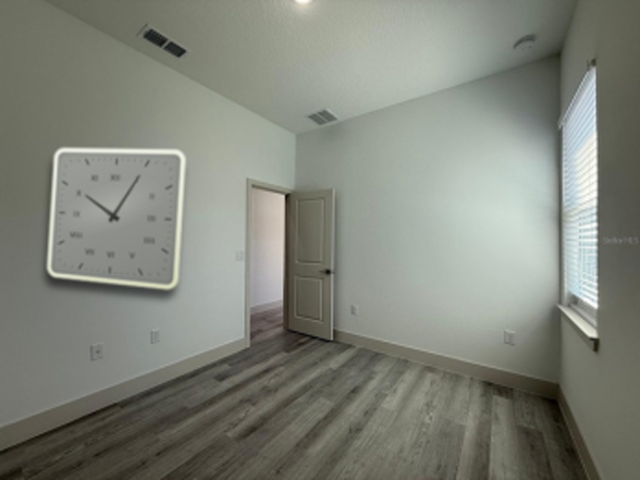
10.05
